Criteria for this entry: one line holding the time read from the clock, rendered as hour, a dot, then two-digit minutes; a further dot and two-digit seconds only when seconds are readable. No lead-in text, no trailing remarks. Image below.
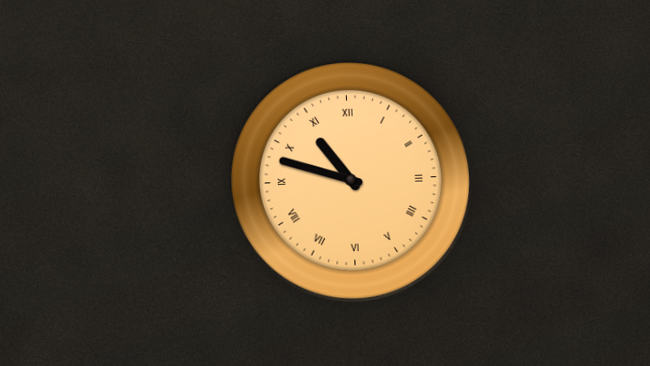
10.48
